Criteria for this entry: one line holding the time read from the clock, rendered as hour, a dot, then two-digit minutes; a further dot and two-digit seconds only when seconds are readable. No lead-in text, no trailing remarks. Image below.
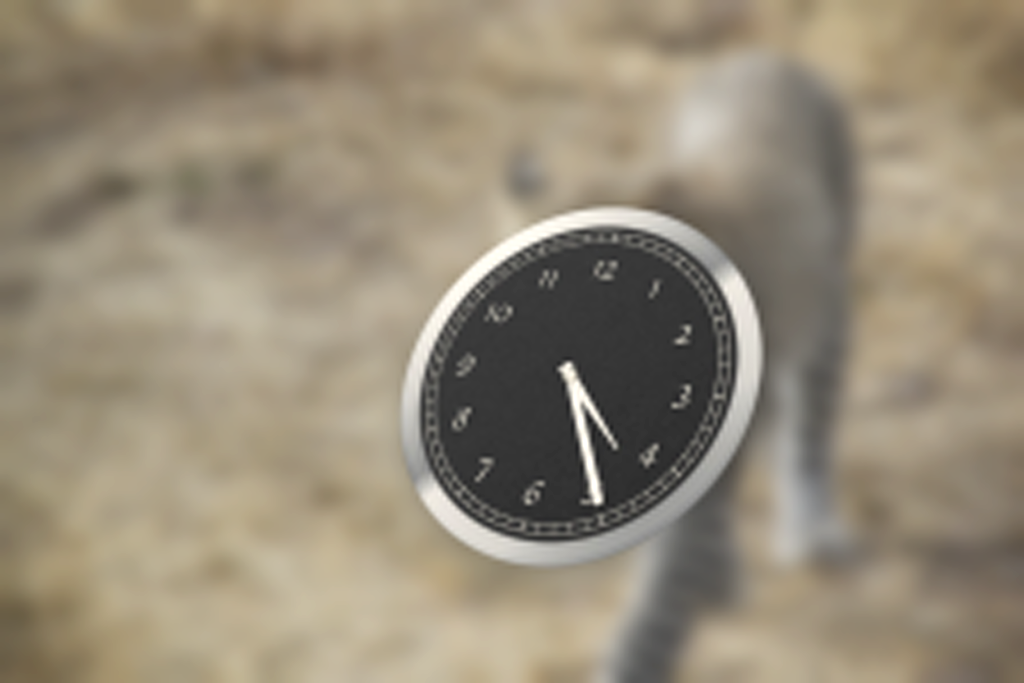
4.25
